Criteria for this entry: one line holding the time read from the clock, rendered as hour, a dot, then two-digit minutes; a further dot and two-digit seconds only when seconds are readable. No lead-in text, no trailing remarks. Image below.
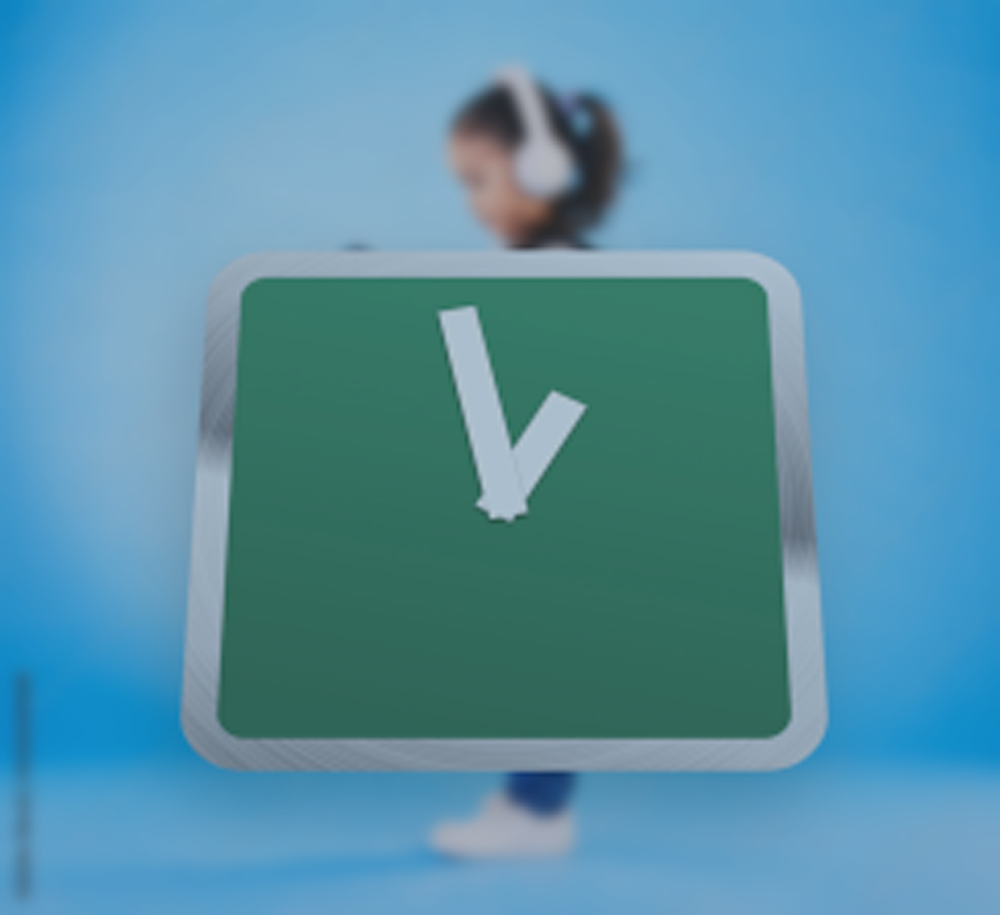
12.58
